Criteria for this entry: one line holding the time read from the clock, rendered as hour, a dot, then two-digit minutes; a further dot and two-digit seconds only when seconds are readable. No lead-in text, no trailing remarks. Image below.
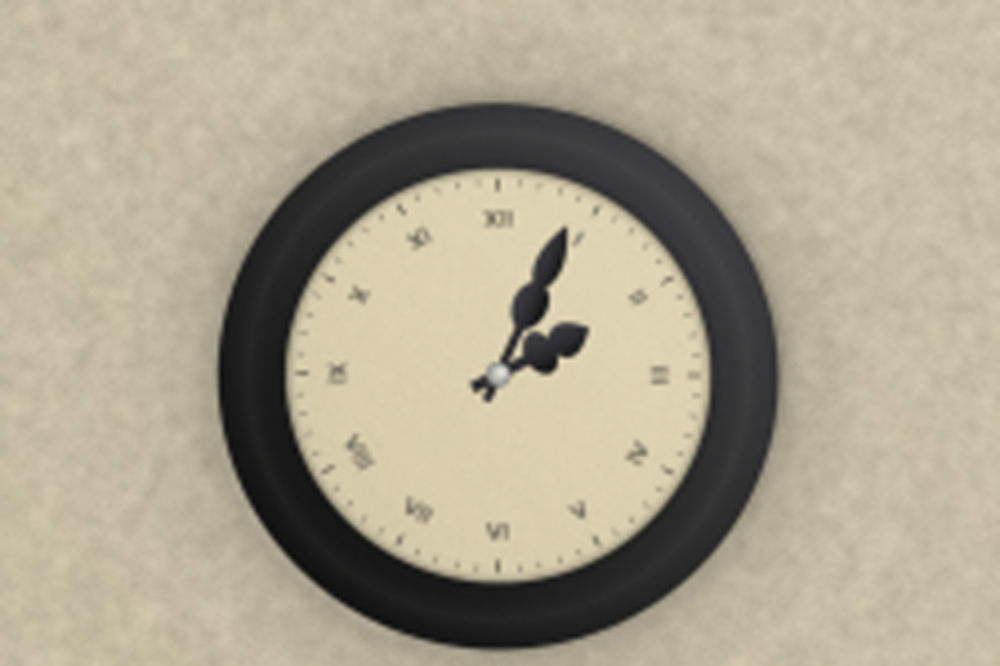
2.04
